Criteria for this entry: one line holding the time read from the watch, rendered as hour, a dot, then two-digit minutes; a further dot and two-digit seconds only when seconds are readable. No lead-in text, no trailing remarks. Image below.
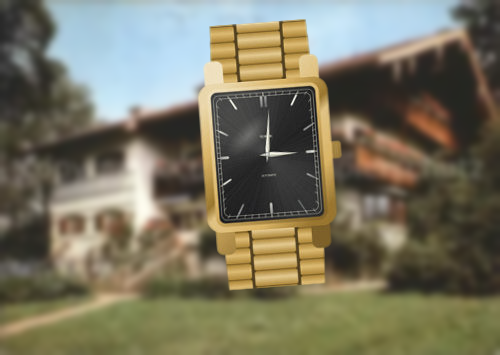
3.01
